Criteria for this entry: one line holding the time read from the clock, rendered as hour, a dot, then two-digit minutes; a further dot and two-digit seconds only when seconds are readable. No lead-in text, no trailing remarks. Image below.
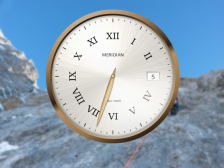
6.33
